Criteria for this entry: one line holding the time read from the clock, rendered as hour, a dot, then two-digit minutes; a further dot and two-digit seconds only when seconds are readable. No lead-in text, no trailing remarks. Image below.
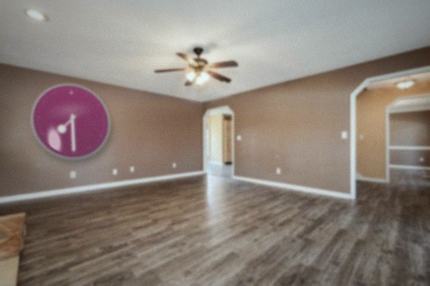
7.30
